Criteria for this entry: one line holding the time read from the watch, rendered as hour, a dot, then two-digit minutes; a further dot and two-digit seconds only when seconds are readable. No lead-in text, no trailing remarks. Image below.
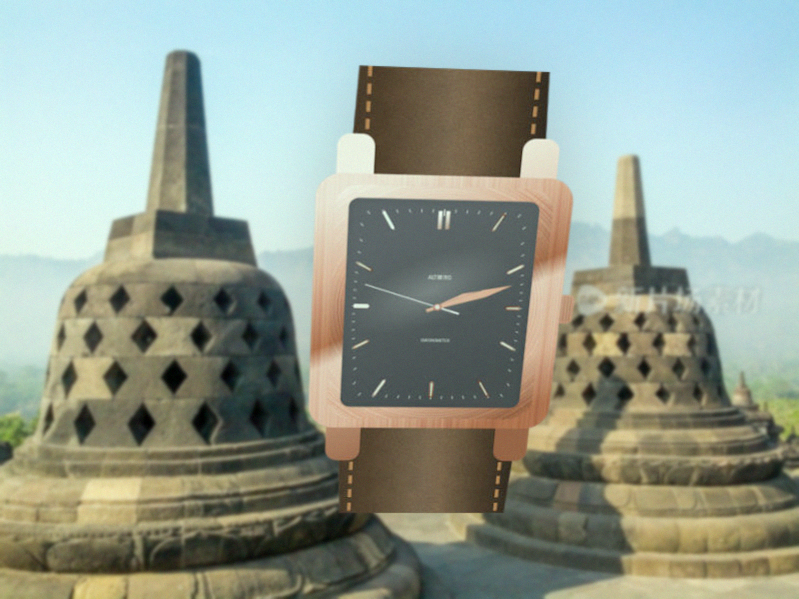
2.11.48
